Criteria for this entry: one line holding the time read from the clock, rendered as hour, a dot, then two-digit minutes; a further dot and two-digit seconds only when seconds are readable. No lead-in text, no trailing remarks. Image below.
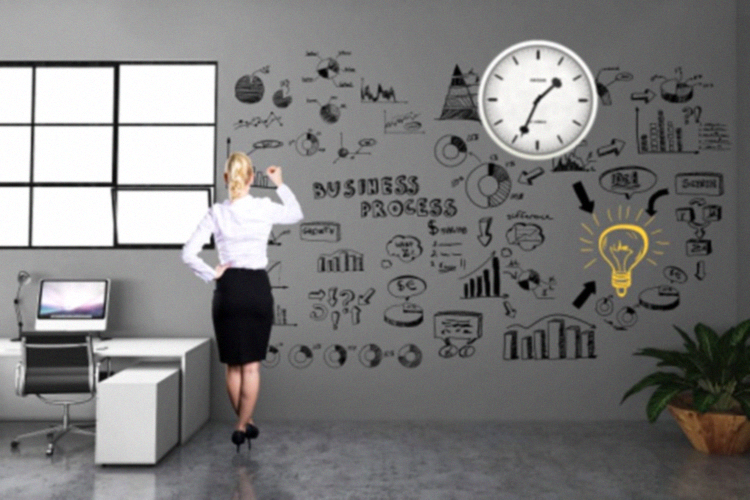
1.34
